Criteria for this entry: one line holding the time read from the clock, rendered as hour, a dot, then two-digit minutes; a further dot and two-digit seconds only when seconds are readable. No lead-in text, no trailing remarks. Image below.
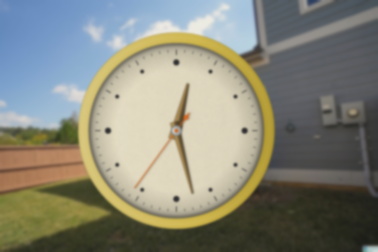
12.27.36
